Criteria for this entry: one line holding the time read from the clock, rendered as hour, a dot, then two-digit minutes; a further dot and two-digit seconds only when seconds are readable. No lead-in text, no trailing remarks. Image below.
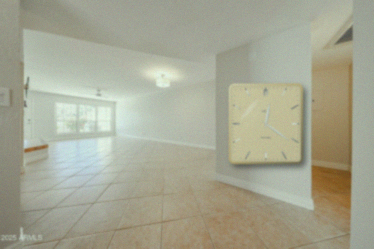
12.21
